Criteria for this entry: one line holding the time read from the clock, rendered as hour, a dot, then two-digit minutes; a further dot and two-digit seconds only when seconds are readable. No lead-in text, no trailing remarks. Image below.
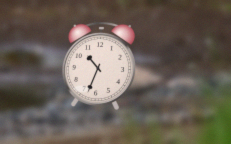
10.33
